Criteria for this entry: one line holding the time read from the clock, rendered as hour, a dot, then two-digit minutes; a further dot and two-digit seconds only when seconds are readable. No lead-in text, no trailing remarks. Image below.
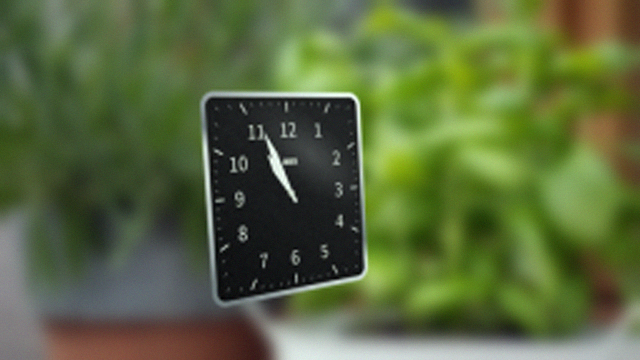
10.56
